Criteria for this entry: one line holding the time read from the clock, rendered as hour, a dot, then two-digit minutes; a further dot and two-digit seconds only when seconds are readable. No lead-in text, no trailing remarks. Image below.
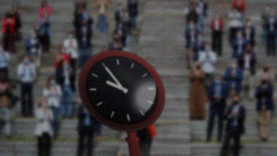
9.55
